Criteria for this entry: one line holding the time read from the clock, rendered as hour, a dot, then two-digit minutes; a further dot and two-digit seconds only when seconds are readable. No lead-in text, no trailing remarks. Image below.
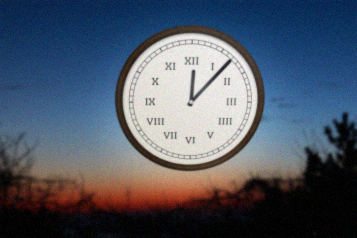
12.07
